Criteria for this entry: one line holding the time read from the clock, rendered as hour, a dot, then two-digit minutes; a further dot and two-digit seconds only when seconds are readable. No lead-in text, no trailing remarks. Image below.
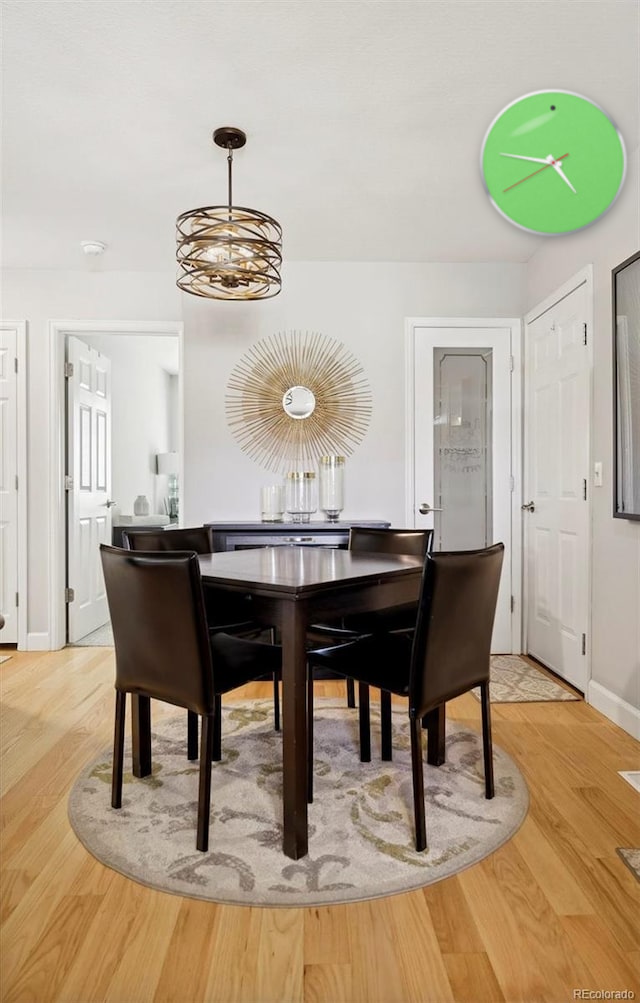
4.46.40
